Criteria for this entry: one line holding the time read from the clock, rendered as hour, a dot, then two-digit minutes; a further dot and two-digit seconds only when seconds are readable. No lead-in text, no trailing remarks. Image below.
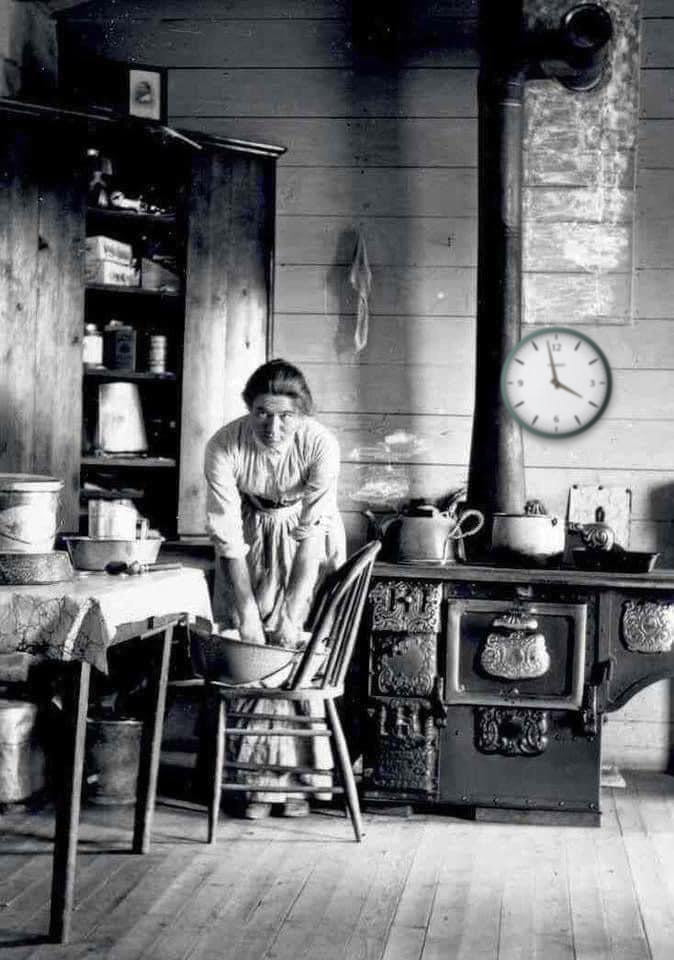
3.58
